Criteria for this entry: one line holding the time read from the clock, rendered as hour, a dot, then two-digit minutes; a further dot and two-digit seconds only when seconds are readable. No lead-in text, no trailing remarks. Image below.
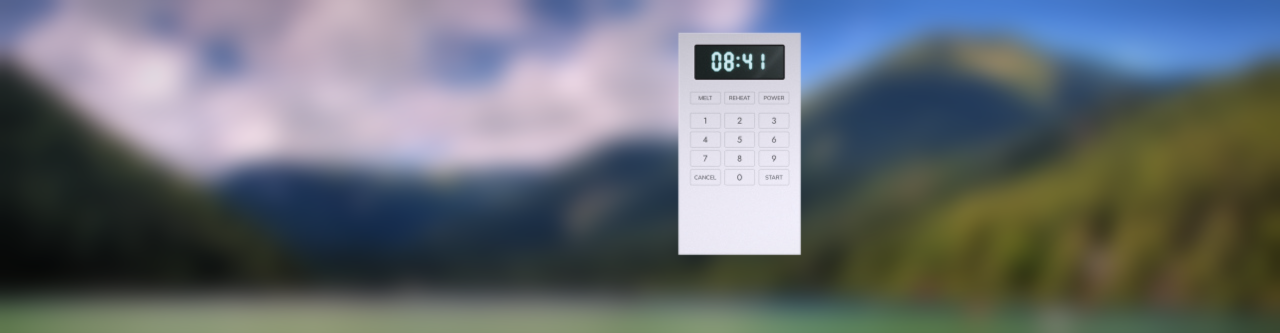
8.41
